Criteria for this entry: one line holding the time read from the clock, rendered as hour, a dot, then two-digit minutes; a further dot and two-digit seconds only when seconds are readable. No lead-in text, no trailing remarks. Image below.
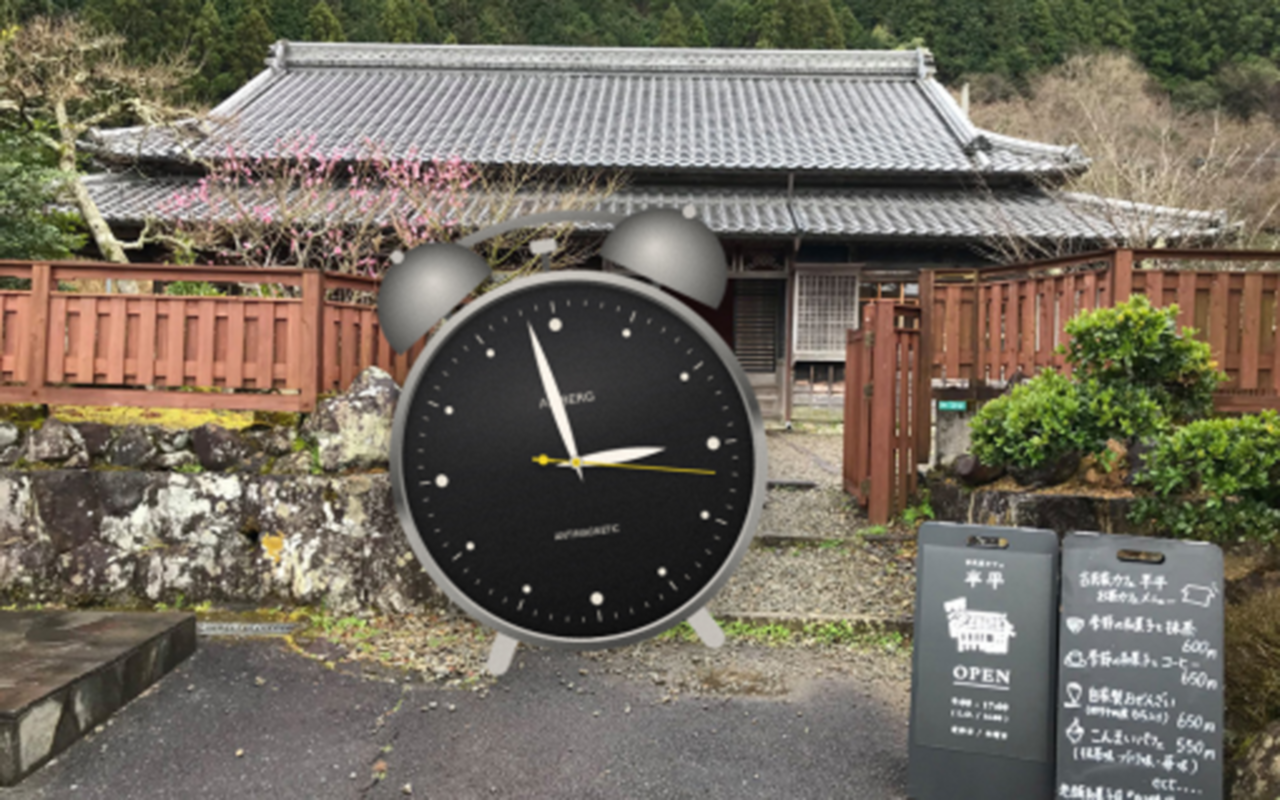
2.58.17
